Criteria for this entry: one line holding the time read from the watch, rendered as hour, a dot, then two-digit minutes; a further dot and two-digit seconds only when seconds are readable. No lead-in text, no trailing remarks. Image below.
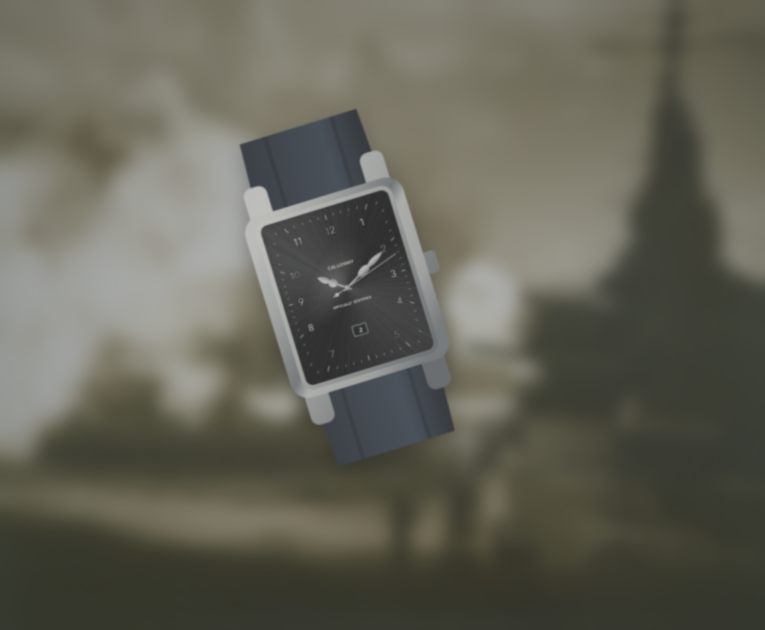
10.10.12
